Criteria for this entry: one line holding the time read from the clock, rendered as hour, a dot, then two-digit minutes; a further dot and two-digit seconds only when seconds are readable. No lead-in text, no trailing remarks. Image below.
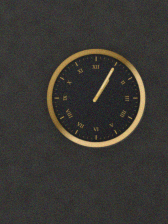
1.05
